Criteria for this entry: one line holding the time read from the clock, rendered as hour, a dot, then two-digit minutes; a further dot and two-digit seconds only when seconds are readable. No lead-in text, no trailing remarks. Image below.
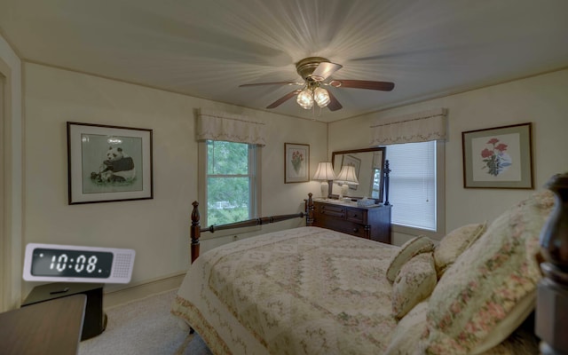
10.08
